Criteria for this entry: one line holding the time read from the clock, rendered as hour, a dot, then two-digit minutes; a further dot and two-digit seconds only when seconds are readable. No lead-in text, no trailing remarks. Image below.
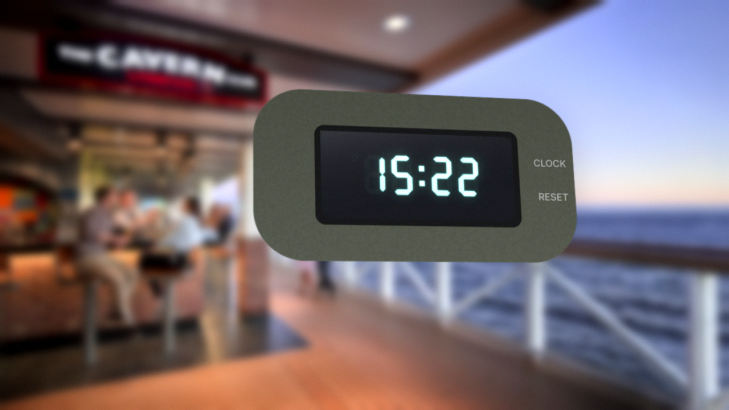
15.22
